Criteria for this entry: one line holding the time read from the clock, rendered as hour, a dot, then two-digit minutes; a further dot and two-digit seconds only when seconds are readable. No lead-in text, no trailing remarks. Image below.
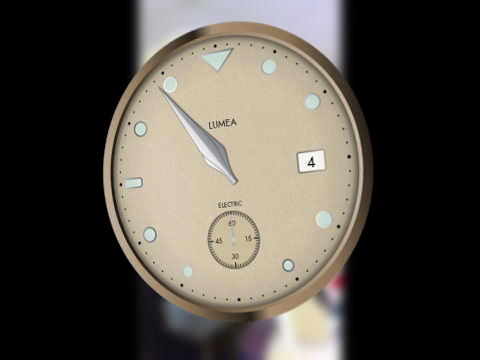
10.54
